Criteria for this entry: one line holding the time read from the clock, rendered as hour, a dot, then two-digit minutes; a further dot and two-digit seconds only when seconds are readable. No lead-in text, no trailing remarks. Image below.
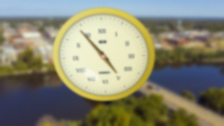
4.54
